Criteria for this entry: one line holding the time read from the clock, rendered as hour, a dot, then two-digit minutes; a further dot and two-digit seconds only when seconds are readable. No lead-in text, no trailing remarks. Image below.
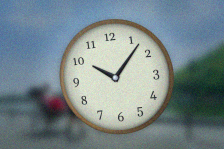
10.07
